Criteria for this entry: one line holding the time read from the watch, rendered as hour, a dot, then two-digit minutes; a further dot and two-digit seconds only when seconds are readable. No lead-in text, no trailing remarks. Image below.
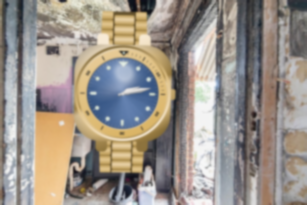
2.13
